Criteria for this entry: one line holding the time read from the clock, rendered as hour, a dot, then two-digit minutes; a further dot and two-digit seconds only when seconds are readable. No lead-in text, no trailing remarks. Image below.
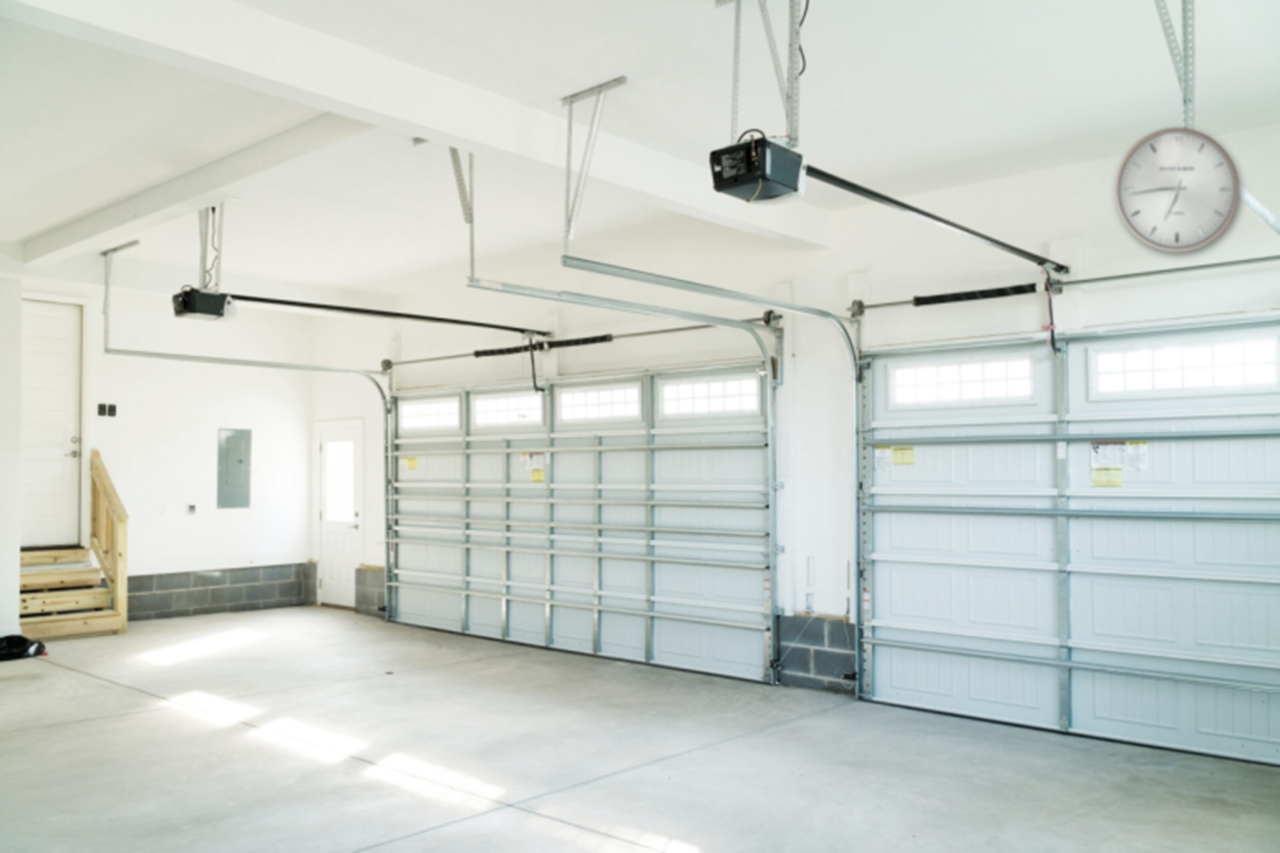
6.44
